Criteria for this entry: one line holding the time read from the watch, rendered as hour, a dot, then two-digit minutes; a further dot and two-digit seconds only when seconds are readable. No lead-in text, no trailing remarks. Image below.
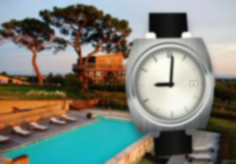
9.01
